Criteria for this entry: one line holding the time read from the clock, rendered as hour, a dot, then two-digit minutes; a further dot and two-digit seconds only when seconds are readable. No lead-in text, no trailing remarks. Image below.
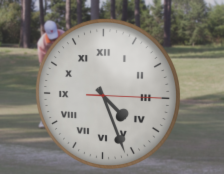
4.26.15
